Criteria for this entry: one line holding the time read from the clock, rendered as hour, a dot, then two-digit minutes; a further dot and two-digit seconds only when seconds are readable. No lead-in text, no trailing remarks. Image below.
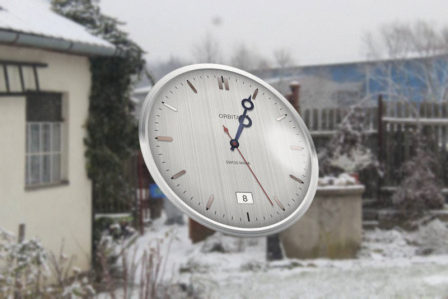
1.04.26
